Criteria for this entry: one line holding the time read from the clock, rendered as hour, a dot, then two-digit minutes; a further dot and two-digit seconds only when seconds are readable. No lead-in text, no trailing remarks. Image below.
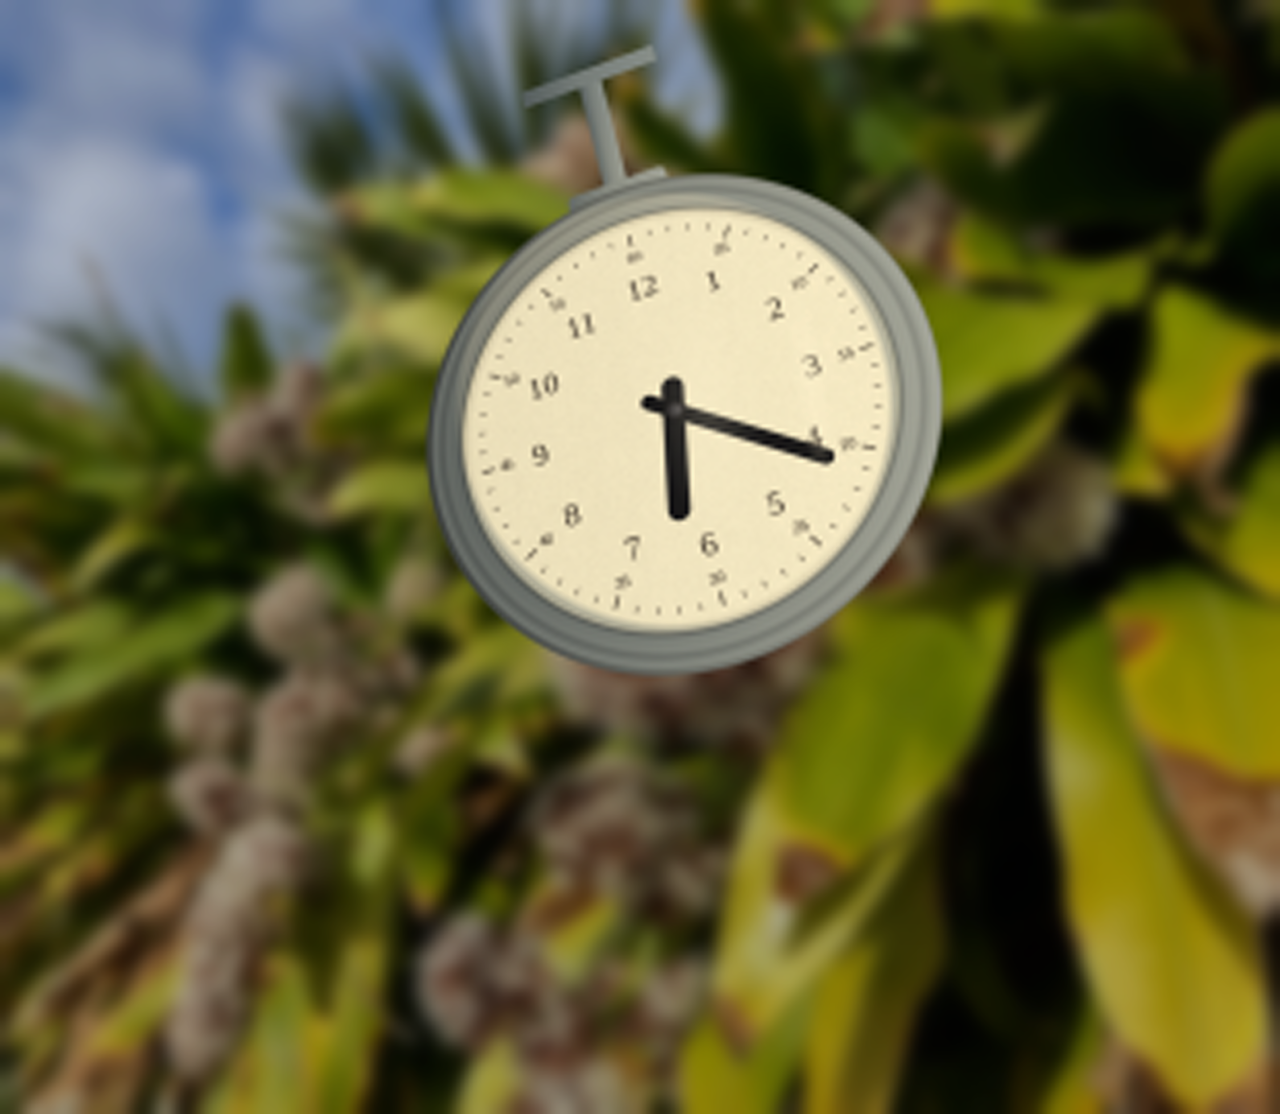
6.21
